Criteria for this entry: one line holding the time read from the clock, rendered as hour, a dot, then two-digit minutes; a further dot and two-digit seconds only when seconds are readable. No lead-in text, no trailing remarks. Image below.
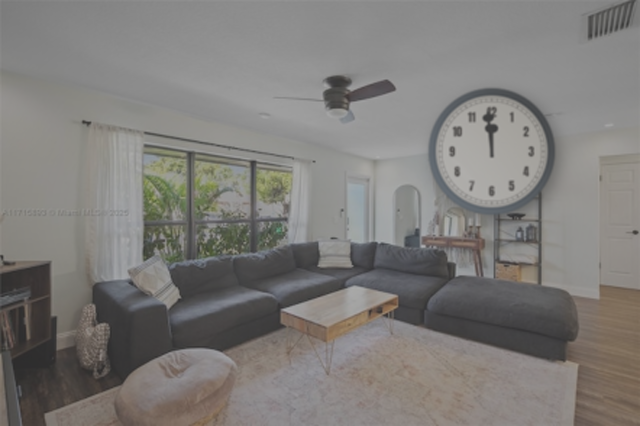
11.59
